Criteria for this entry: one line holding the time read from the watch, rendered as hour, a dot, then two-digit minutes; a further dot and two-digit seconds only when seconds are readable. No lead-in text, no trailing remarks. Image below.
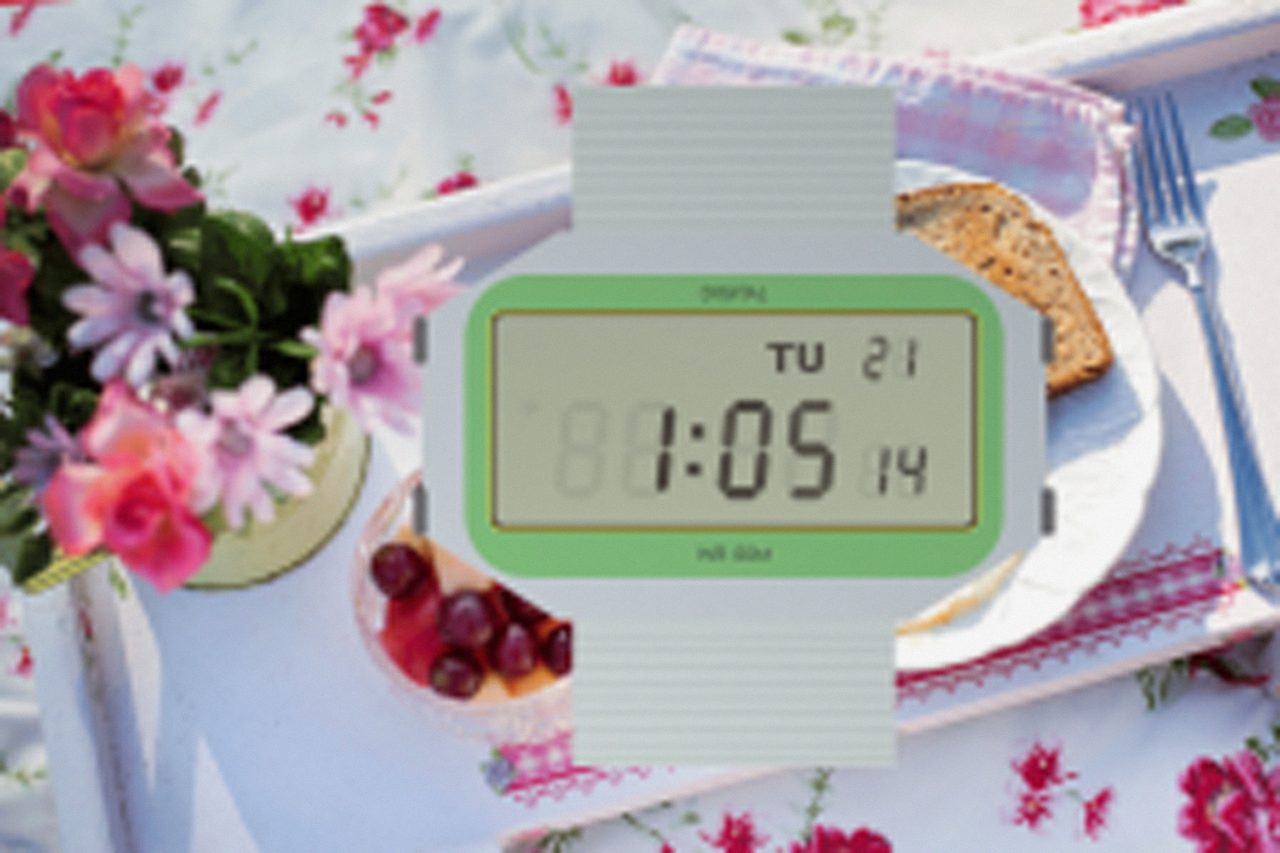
1.05.14
